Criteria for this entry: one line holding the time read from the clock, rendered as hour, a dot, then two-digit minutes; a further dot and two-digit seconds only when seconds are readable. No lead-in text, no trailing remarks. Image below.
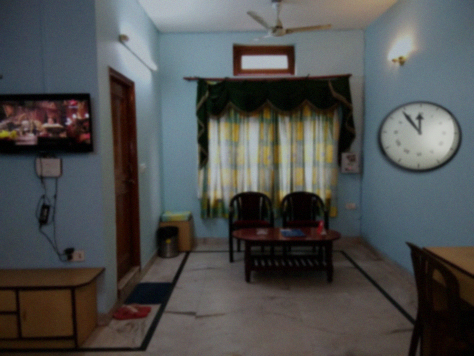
11.54
